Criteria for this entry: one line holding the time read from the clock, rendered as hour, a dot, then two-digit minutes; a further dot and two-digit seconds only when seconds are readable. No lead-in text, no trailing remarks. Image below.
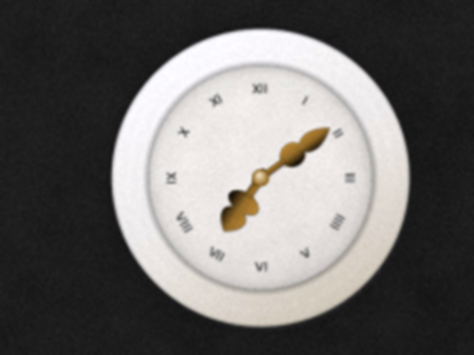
7.09
